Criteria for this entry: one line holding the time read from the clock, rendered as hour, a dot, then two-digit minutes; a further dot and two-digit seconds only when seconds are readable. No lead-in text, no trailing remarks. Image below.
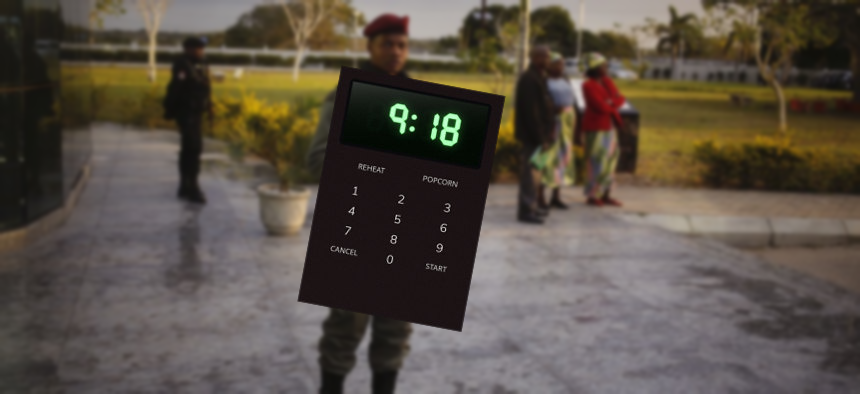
9.18
